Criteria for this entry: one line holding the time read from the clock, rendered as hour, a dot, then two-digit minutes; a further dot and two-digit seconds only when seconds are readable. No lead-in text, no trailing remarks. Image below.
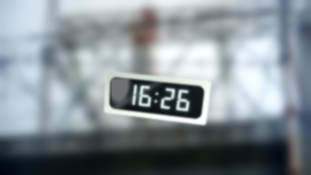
16.26
